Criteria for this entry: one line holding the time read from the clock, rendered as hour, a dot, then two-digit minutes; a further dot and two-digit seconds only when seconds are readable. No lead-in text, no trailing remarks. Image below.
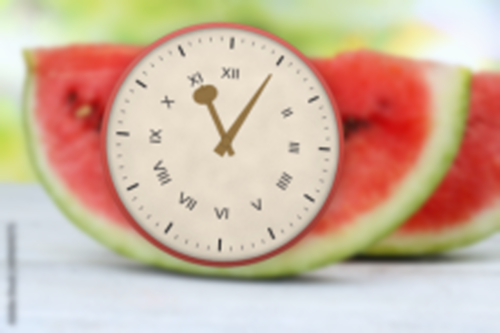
11.05
